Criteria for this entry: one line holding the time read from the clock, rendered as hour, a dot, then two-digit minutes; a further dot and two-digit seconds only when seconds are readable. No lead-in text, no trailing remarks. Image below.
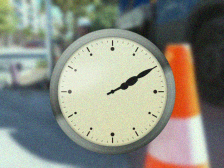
2.10
